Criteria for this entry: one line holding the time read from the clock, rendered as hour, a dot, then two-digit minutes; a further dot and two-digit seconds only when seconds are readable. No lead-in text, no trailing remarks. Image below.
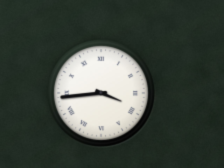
3.44
